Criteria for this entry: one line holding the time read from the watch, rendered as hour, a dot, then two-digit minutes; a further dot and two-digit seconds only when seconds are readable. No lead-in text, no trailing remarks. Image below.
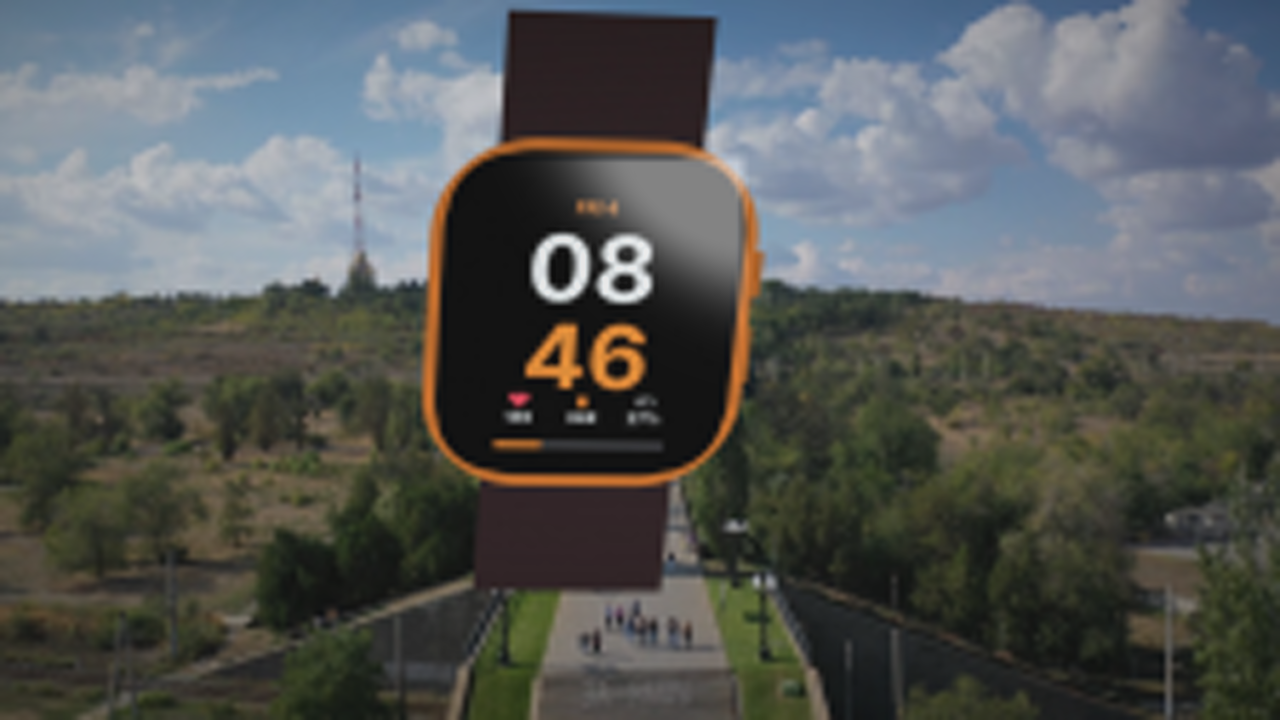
8.46
